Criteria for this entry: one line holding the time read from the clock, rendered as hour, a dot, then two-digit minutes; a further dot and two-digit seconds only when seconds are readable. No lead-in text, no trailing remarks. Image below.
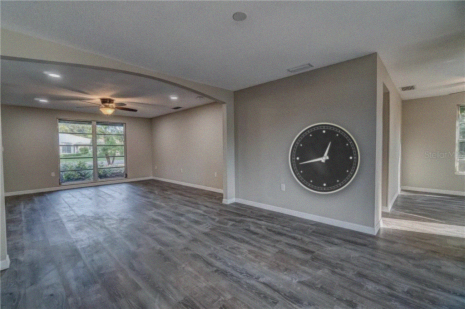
12.43
